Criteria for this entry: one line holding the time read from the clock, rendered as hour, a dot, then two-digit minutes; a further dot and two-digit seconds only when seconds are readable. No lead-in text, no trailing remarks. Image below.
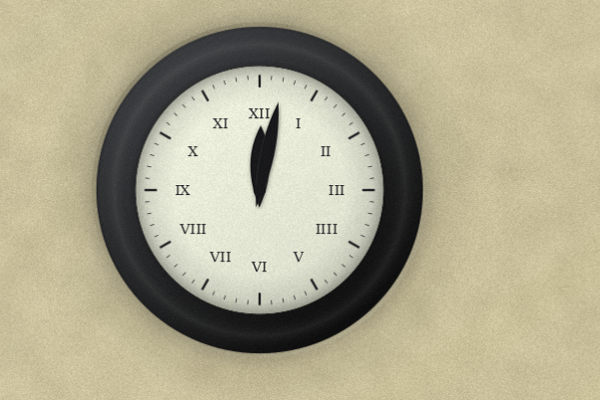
12.02
